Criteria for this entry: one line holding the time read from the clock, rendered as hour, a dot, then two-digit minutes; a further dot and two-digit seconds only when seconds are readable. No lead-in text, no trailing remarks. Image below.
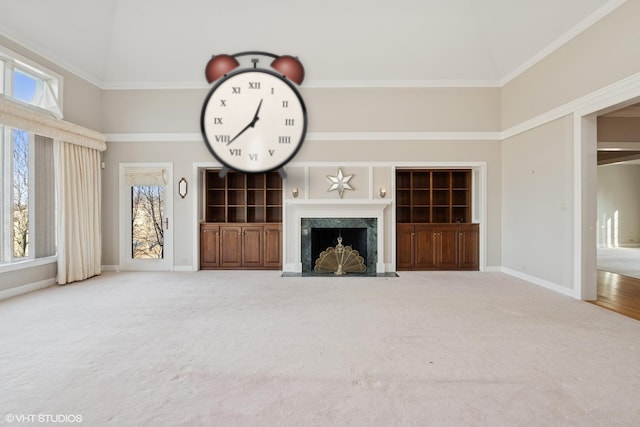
12.38
